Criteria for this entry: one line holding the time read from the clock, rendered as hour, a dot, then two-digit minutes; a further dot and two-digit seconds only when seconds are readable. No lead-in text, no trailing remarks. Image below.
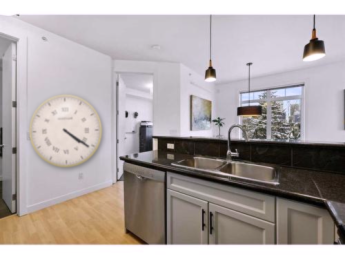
4.21
